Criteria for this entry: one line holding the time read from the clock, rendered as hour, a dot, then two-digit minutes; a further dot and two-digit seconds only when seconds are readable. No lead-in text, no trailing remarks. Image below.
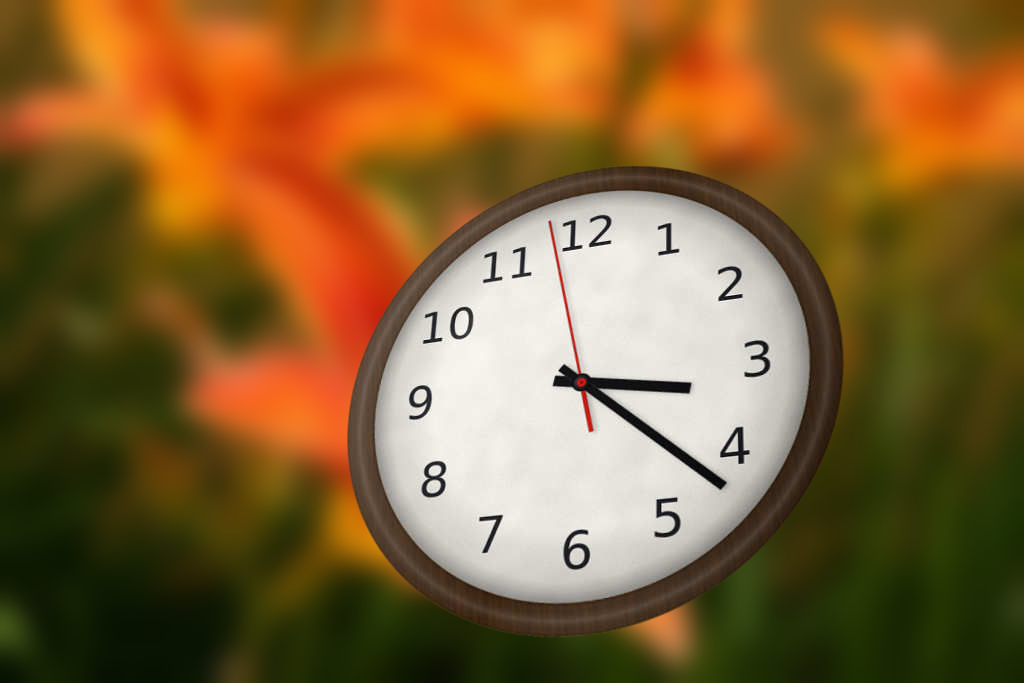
3.21.58
